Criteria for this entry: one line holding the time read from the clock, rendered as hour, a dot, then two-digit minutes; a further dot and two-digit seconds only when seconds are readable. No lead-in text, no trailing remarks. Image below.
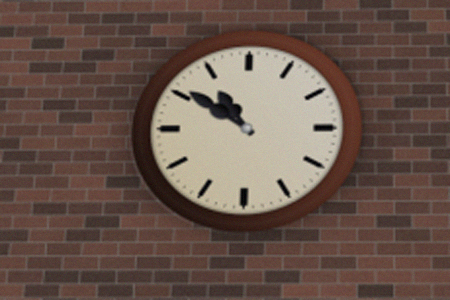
10.51
